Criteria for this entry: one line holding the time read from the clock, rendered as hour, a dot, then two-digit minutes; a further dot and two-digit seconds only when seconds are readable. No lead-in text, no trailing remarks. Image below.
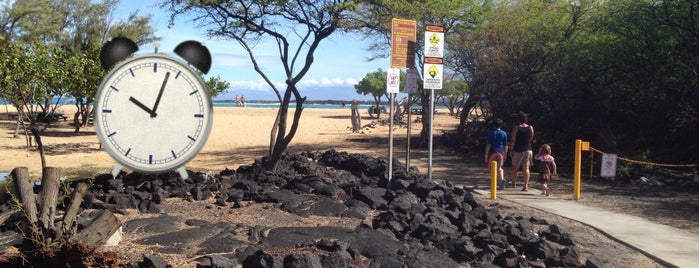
10.03
